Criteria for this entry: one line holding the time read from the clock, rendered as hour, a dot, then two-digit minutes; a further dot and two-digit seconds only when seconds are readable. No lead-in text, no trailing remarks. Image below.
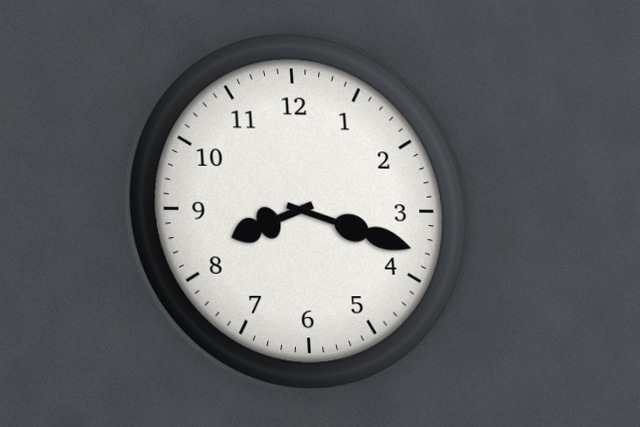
8.18
